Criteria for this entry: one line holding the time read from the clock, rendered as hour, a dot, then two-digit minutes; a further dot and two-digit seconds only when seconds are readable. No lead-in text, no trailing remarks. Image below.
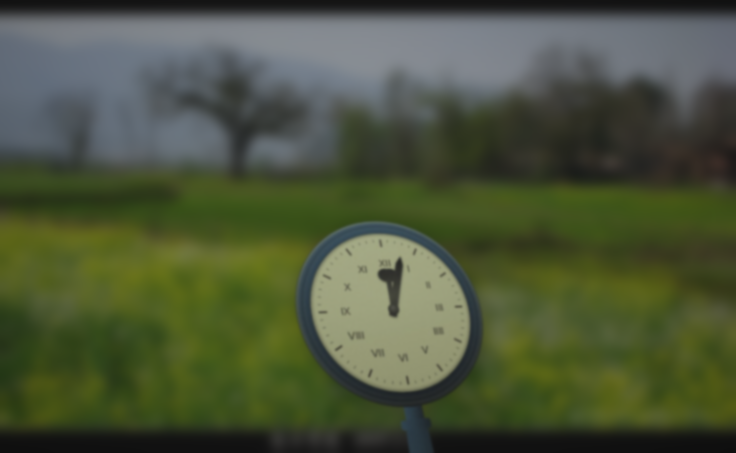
12.03
